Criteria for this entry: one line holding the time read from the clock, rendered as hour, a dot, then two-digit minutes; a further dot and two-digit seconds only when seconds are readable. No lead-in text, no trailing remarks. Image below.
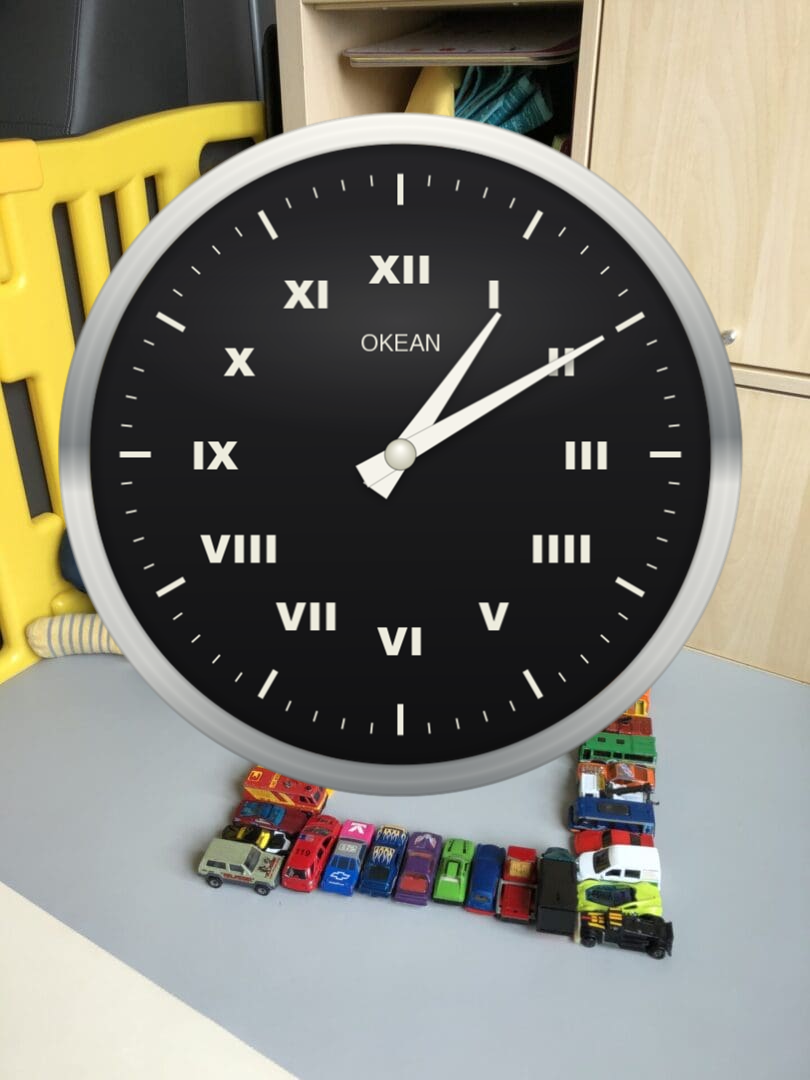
1.10
